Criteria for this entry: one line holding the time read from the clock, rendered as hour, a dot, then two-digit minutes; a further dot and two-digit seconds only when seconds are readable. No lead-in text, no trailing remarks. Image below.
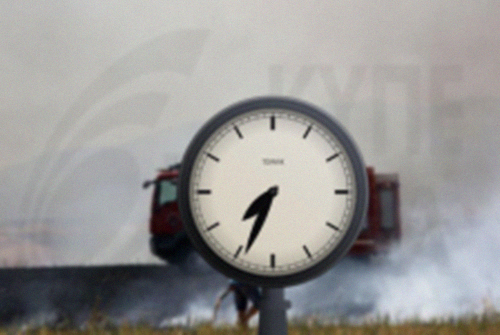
7.34
